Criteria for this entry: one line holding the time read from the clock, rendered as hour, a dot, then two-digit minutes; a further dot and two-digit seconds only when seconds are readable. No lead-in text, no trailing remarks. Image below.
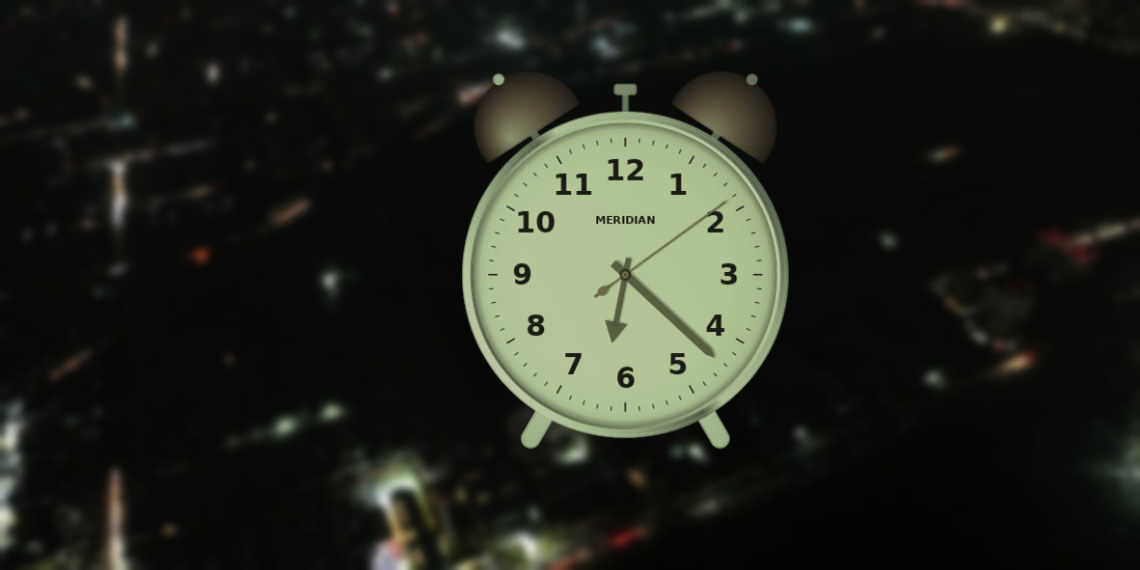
6.22.09
